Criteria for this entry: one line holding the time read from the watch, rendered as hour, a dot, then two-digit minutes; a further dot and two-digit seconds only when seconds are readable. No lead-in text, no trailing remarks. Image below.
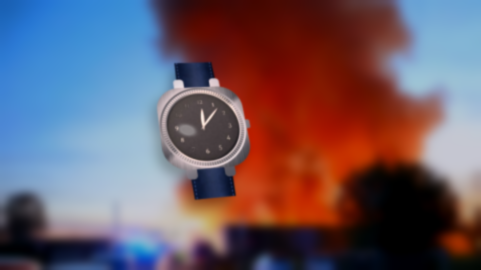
12.07
